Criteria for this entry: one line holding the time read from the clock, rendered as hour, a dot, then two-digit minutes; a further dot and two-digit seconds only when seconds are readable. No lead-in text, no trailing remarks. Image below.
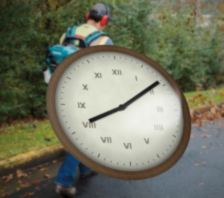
8.09
